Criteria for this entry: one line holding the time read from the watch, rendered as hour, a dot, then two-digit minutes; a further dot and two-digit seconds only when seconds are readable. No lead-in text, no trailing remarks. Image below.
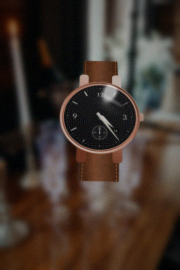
4.24
